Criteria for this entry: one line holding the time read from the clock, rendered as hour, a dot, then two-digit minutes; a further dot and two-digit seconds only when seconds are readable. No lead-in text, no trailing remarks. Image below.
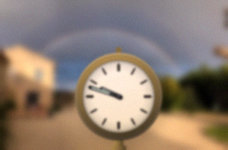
9.48
